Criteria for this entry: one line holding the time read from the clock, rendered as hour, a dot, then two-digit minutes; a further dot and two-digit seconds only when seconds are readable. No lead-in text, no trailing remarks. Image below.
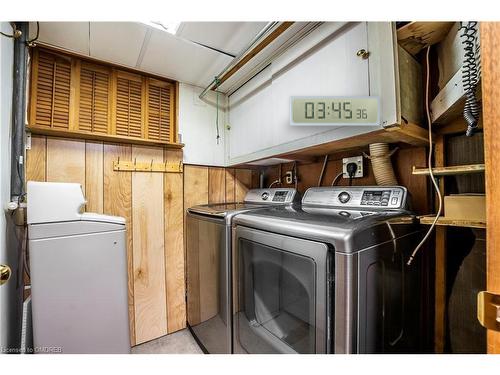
3.45.36
